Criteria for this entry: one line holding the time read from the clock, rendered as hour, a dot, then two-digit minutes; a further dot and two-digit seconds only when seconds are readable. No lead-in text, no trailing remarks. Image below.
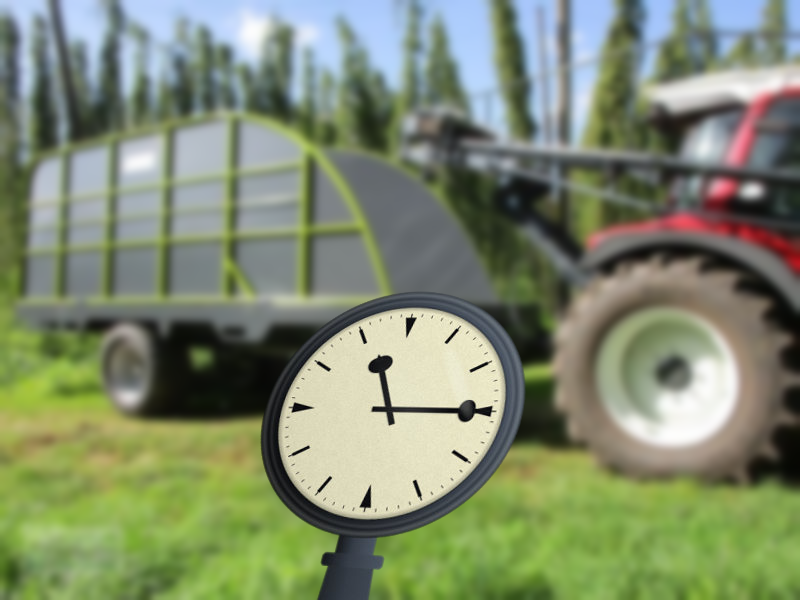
11.15
